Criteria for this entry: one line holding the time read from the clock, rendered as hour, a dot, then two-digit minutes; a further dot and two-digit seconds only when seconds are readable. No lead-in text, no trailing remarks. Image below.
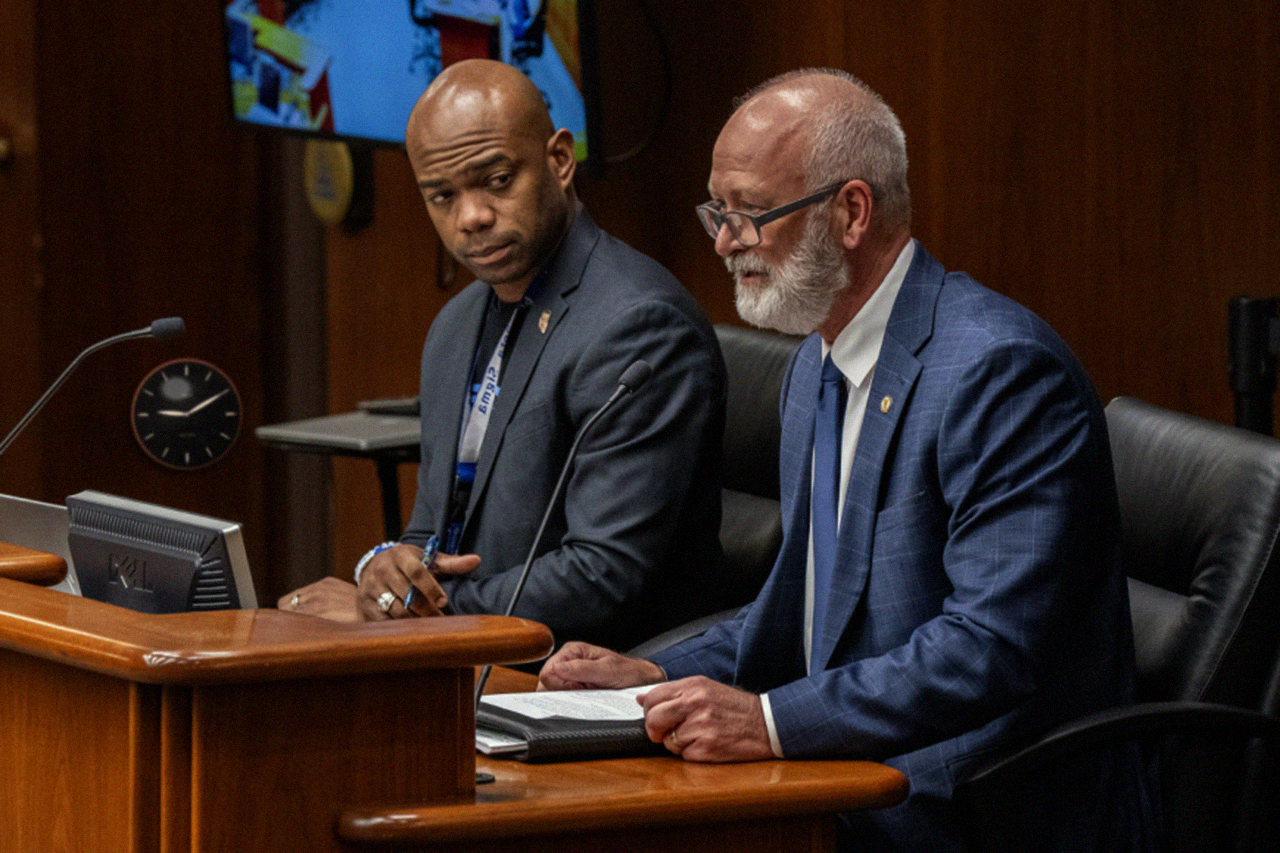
9.10
